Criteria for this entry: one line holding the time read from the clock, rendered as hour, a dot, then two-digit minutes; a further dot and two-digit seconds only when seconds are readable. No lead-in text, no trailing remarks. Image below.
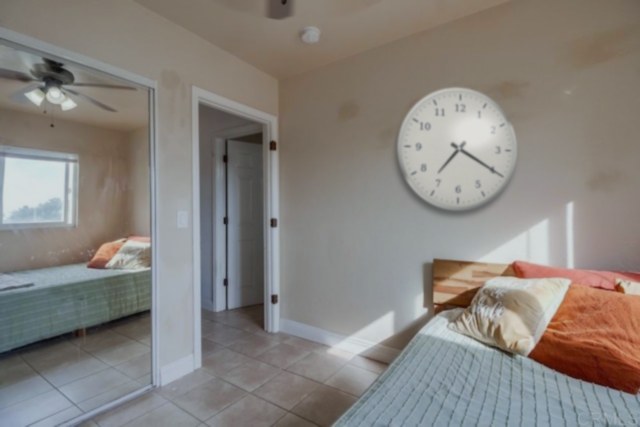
7.20
